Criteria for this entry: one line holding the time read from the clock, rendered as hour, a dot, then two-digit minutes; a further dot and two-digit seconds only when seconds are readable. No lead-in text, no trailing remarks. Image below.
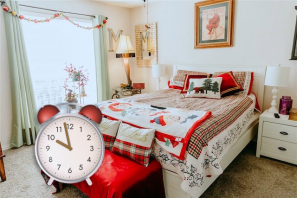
9.58
